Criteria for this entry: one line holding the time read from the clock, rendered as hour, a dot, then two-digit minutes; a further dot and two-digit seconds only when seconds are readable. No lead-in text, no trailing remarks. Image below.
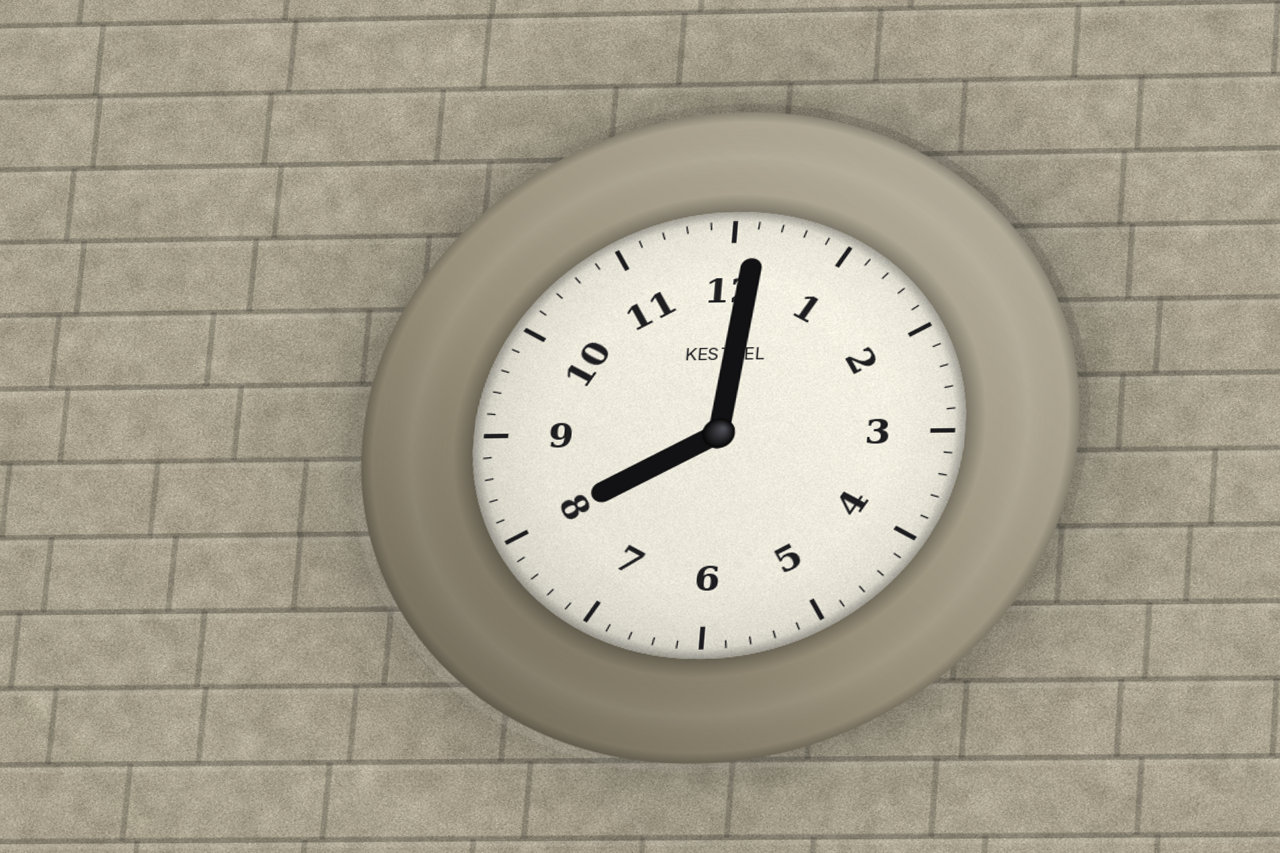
8.01
